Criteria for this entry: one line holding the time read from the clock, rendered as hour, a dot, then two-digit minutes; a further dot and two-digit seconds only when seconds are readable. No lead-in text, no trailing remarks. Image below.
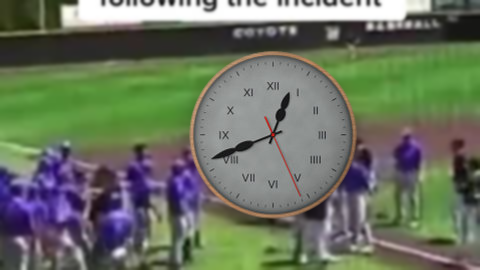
12.41.26
